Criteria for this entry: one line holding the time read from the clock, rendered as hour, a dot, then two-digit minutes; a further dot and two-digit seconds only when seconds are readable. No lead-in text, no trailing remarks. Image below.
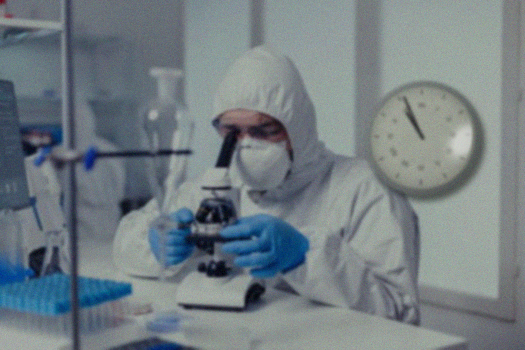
10.56
